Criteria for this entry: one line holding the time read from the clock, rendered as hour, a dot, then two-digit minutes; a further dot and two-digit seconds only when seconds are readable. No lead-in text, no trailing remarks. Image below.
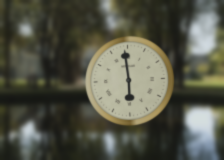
5.59
